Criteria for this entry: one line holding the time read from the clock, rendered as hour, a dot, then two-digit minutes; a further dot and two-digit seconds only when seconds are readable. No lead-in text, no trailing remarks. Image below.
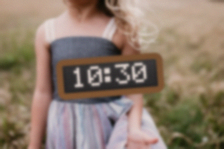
10.30
